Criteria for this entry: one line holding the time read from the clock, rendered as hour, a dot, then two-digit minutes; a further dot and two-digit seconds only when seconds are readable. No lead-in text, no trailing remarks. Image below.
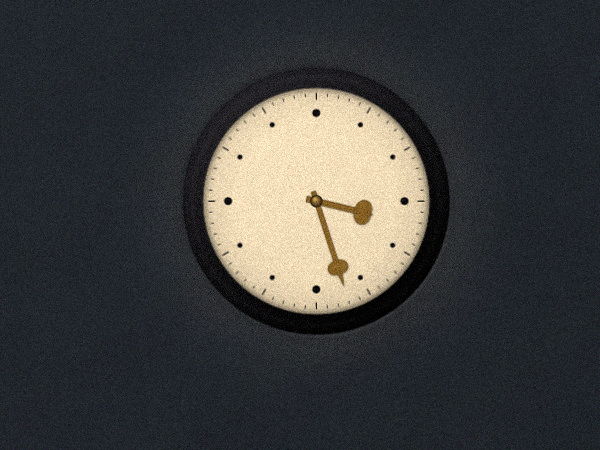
3.27
